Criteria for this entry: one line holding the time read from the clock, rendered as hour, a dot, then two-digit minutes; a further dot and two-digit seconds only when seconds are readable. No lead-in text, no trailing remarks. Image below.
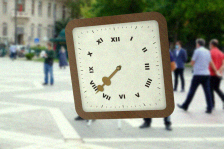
7.38
